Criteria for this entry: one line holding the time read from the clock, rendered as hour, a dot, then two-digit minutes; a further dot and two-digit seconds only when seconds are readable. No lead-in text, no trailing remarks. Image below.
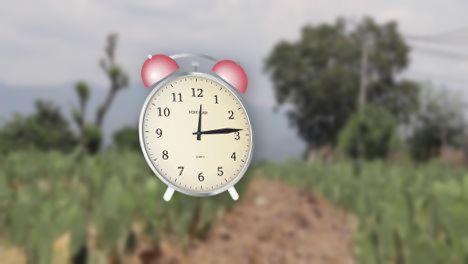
12.14
